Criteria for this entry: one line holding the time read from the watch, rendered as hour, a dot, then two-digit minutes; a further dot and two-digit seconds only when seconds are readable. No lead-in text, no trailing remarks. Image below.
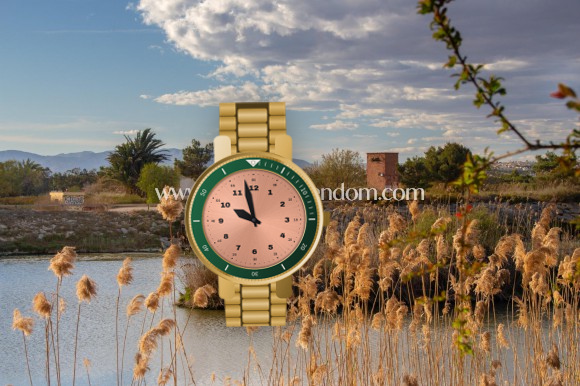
9.58
